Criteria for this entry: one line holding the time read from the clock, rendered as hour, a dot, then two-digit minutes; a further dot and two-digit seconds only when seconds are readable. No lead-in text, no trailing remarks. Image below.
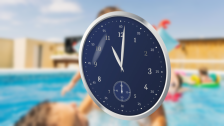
11.01
